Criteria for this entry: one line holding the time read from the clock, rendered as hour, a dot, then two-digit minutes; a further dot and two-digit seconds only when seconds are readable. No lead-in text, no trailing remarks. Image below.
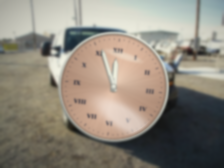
11.56
